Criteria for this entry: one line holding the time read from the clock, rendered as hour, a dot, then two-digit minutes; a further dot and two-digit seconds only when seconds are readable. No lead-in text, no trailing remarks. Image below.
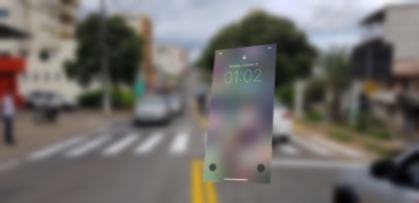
1.02
